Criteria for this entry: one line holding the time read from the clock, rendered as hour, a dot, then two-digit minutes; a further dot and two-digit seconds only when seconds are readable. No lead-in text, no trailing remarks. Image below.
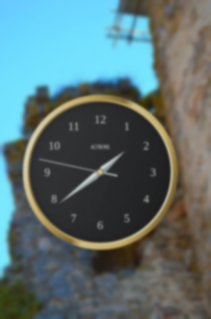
1.38.47
